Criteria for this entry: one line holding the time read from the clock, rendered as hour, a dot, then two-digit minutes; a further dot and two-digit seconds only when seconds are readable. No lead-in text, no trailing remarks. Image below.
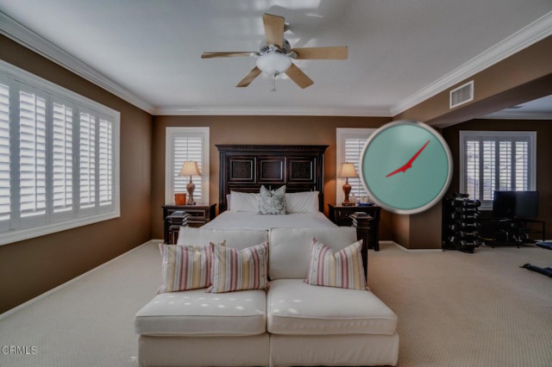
8.07
